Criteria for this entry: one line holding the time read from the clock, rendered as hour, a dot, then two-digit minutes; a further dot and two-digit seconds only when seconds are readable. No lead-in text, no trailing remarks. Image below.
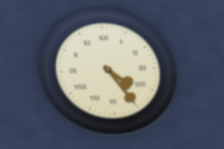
4.25
